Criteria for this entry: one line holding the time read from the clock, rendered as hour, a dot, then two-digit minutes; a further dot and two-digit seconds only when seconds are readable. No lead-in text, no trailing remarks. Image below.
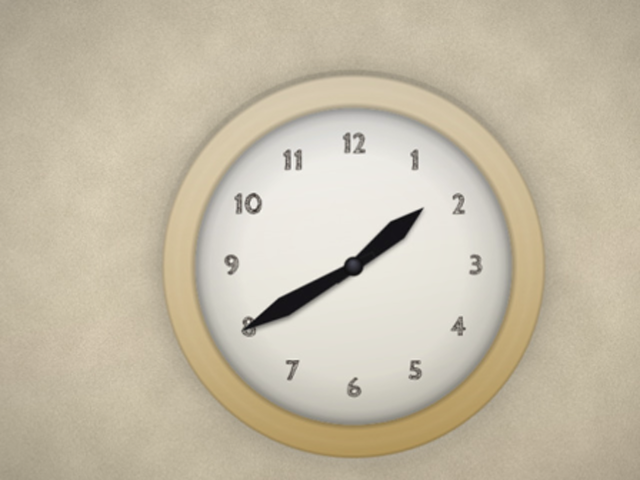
1.40
